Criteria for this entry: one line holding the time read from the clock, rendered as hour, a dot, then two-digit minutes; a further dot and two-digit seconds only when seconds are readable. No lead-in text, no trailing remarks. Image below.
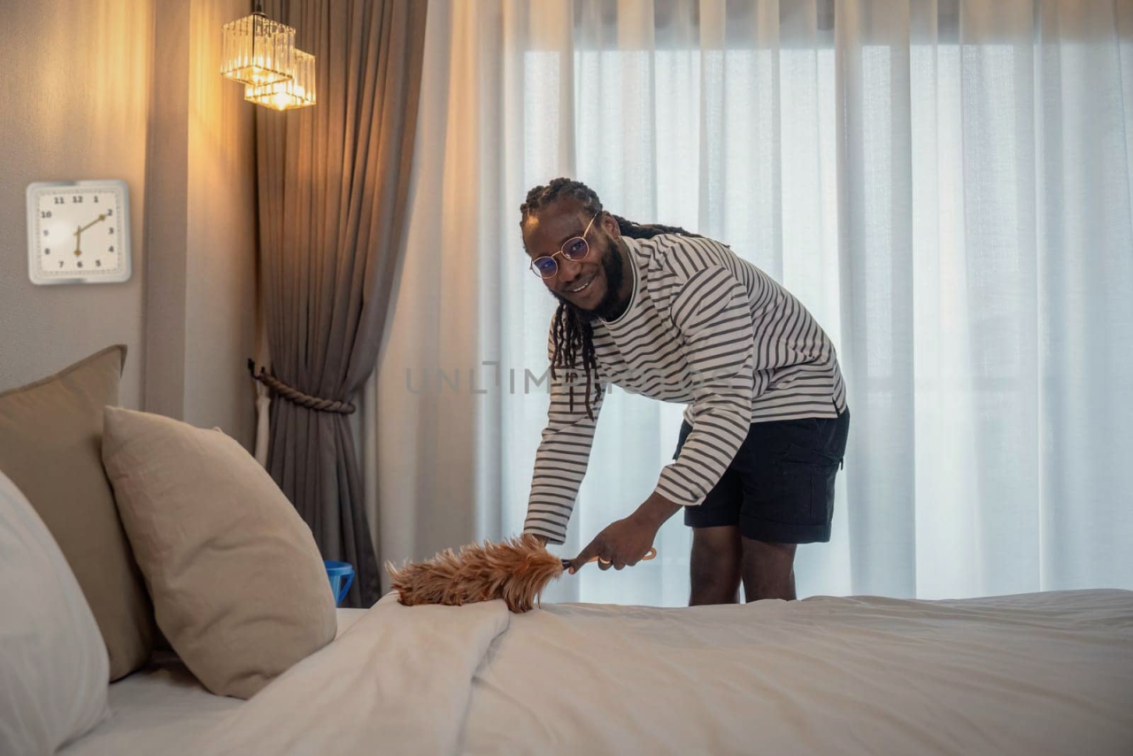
6.10
